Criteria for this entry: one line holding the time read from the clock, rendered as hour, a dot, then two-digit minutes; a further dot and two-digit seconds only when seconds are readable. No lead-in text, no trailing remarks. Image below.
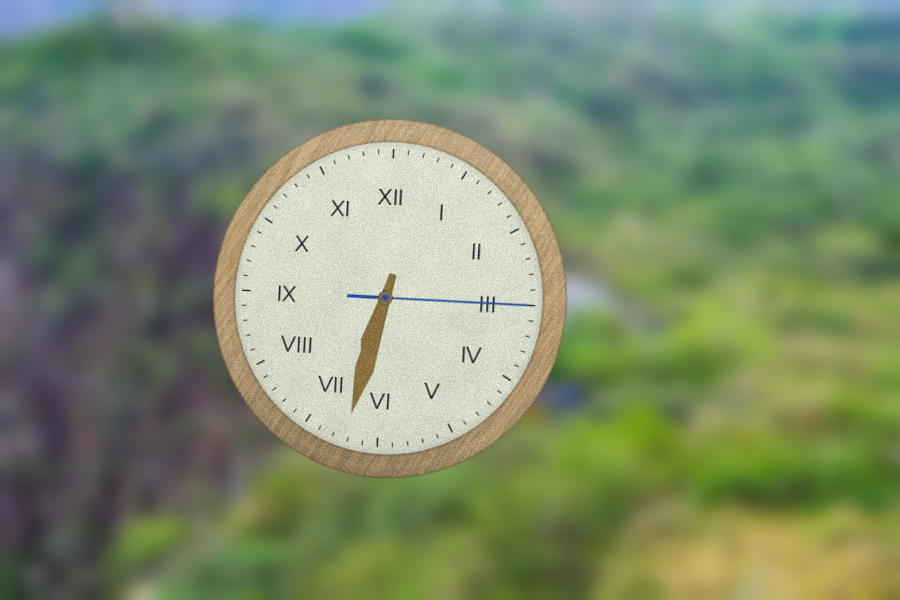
6.32.15
